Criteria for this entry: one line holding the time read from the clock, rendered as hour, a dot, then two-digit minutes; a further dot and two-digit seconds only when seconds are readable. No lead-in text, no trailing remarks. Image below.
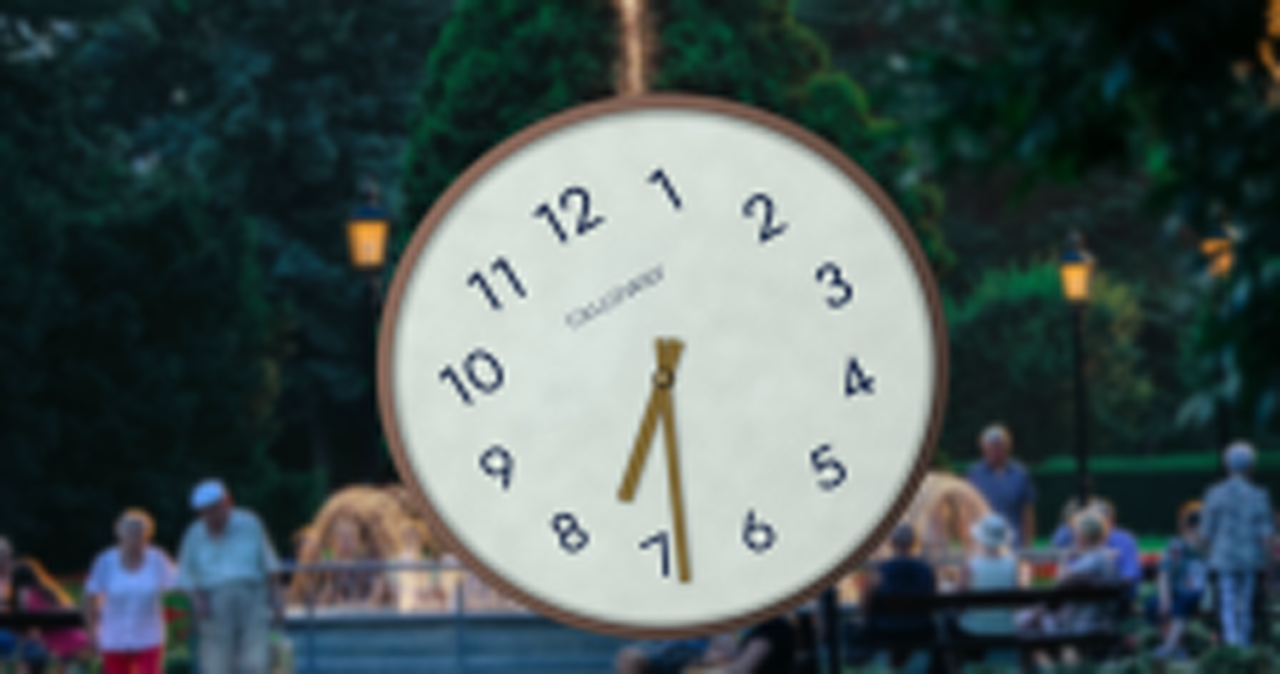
7.34
